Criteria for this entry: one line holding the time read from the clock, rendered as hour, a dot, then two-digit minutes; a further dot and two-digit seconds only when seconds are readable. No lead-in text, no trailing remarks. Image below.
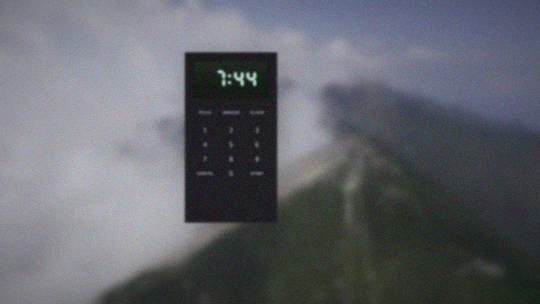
7.44
